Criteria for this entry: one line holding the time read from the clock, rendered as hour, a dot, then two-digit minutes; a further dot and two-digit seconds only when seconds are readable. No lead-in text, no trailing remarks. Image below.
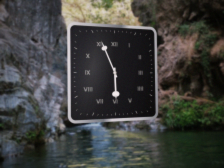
5.56
